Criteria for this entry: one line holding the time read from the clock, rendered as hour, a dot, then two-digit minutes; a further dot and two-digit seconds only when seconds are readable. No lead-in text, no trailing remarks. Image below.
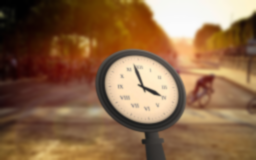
3.58
